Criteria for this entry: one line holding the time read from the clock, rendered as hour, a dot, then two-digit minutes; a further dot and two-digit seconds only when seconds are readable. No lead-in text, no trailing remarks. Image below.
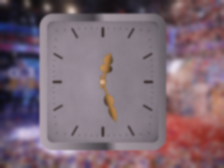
12.27
